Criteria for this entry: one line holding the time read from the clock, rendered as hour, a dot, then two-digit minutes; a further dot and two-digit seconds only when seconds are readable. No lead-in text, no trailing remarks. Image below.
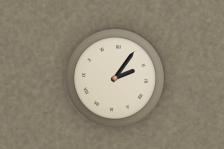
2.05
